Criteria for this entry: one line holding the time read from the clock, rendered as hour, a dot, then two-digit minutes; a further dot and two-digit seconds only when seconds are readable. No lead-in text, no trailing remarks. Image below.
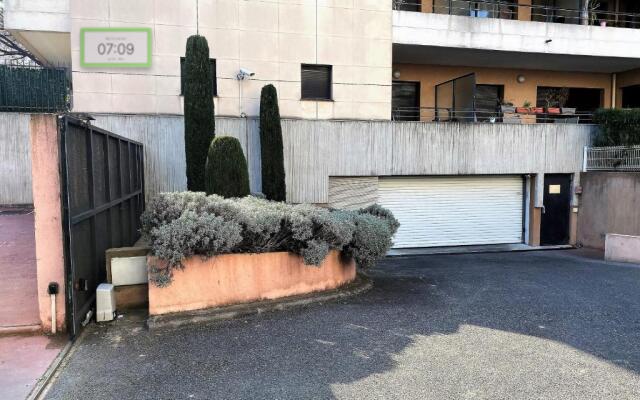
7.09
